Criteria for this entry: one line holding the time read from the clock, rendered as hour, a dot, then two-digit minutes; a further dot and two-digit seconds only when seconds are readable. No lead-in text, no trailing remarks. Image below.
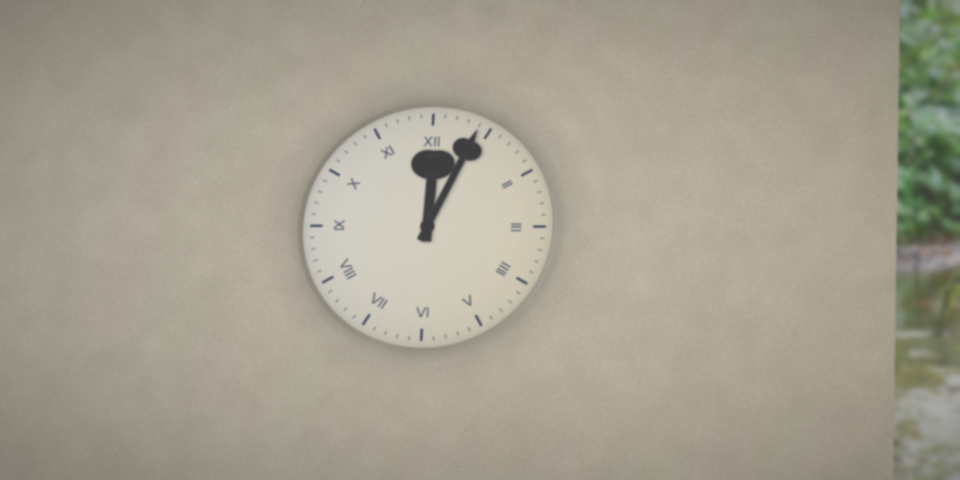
12.04
